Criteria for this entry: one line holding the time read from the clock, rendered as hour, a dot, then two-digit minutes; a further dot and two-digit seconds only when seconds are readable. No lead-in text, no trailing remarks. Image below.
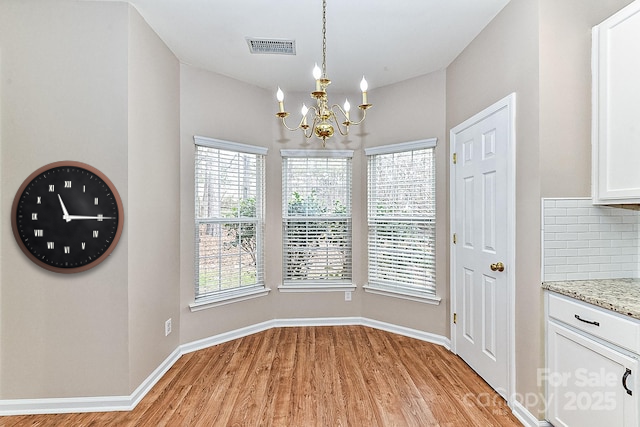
11.15
